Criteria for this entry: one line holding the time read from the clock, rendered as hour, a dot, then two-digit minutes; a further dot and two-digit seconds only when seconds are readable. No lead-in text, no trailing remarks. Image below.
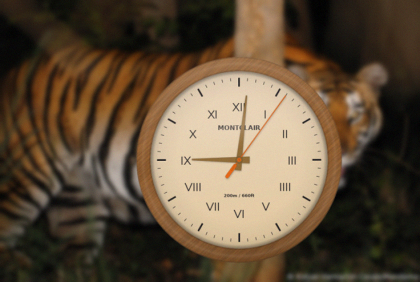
9.01.06
